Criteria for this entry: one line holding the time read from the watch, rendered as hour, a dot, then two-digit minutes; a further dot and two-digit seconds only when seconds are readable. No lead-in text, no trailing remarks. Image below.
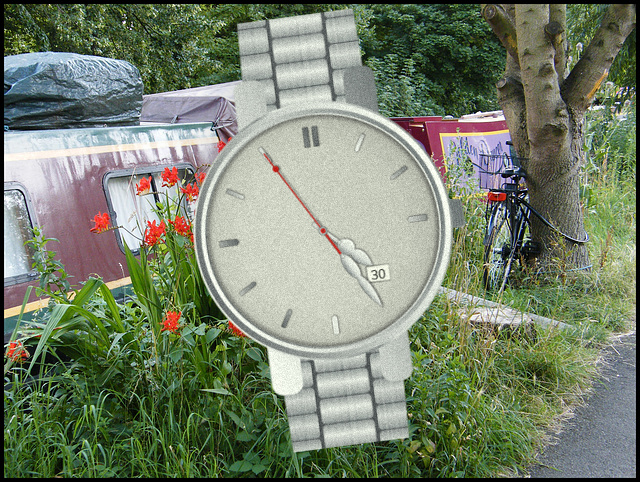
4.24.55
